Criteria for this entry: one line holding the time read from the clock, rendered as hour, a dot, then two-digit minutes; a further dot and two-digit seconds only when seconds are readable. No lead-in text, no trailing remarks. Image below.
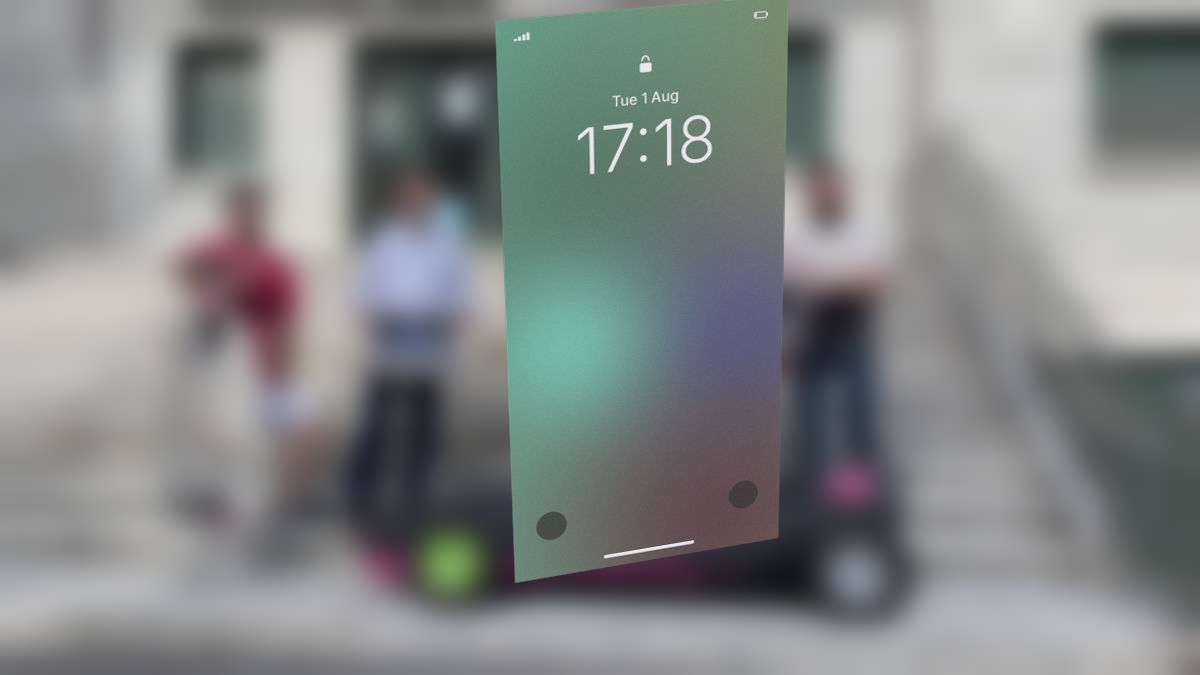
17.18
